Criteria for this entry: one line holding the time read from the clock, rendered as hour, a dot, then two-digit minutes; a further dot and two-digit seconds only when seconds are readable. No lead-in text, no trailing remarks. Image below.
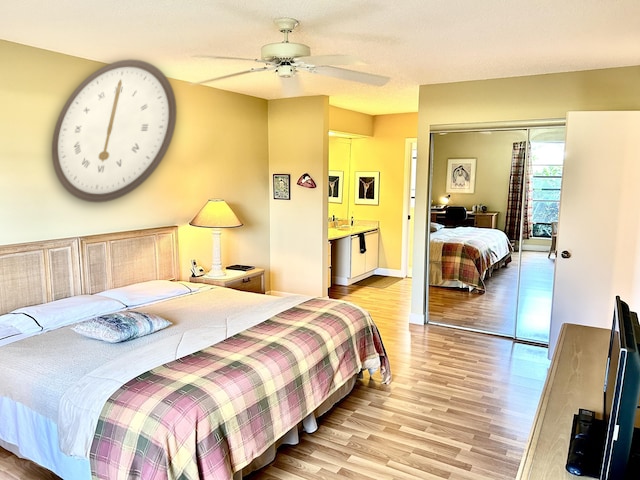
6.00
